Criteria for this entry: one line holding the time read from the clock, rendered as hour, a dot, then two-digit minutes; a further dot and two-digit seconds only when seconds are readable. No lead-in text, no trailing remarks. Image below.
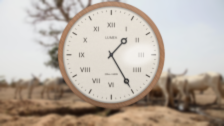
1.25
